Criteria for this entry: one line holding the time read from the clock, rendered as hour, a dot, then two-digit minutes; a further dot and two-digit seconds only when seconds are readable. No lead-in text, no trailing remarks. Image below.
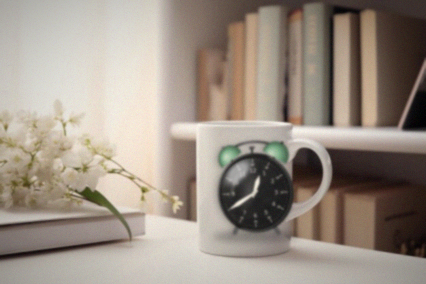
12.40
